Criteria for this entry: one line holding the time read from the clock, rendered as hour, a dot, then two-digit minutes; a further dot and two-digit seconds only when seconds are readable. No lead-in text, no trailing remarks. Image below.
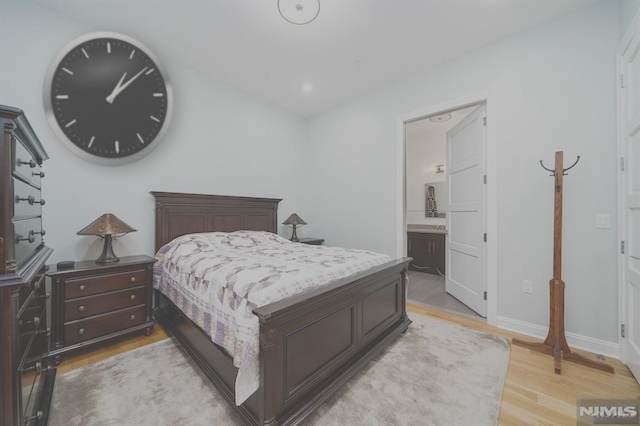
1.09
